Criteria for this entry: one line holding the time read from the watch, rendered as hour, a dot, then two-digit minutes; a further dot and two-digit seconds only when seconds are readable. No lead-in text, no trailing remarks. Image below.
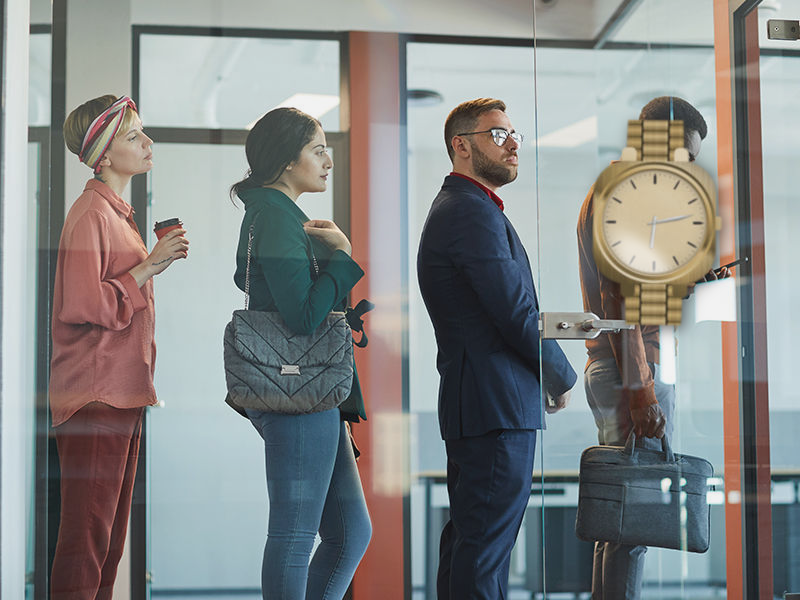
6.13
